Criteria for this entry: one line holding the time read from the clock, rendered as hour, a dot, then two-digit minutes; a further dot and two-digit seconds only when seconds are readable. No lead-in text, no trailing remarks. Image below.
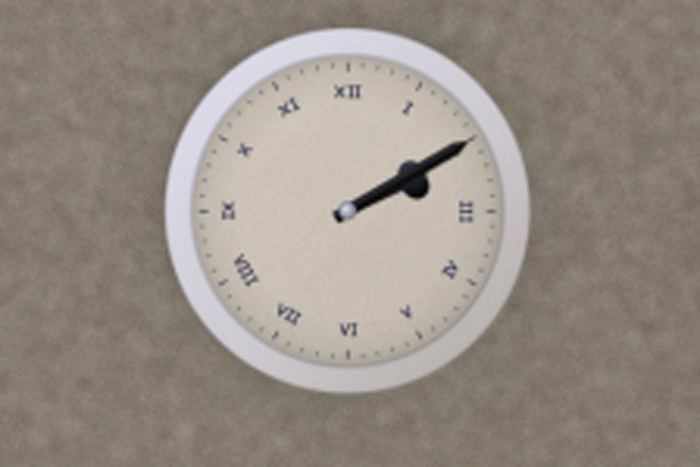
2.10
